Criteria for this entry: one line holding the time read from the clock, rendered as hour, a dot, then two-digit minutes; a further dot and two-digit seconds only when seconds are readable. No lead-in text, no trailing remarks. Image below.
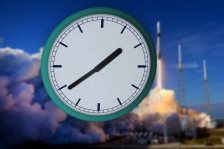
1.39
